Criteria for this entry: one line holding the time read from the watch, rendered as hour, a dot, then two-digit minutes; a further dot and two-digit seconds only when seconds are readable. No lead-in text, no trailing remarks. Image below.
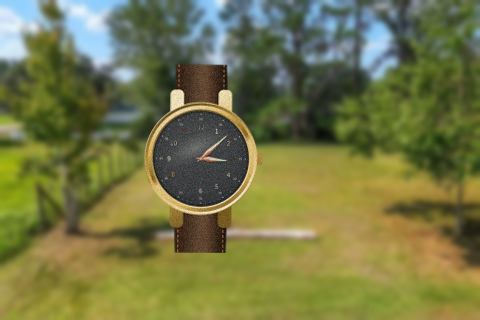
3.08
